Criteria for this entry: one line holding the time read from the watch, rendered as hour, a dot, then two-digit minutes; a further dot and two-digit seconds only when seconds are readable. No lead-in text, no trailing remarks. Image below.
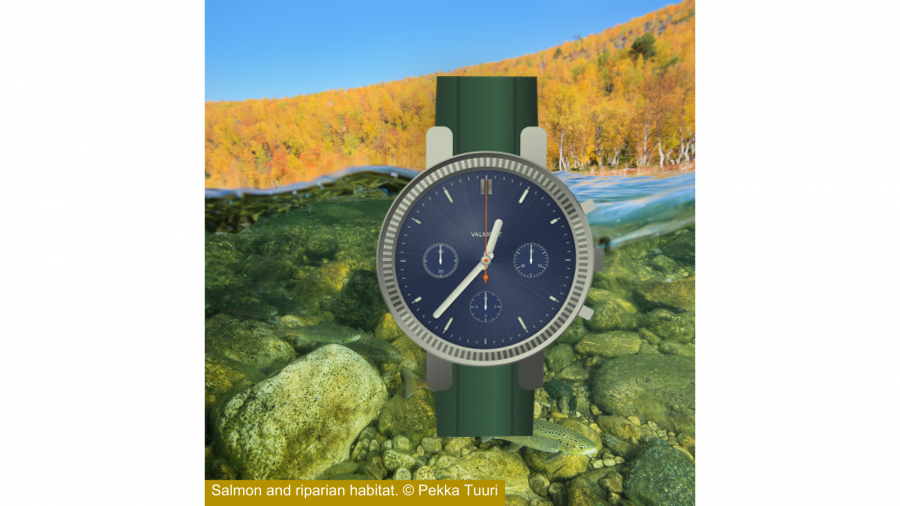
12.37
